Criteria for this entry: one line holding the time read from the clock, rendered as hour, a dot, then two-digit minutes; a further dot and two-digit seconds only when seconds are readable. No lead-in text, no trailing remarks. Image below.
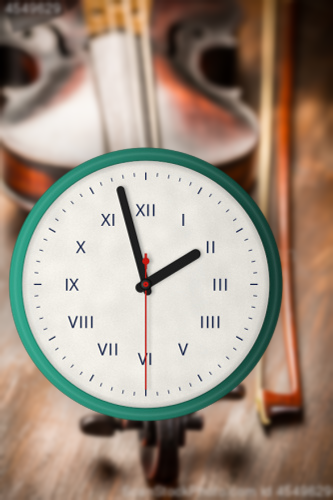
1.57.30
